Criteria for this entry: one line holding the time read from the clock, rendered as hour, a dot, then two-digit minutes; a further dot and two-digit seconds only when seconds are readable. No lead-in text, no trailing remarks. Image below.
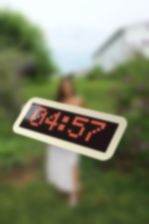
4.57
